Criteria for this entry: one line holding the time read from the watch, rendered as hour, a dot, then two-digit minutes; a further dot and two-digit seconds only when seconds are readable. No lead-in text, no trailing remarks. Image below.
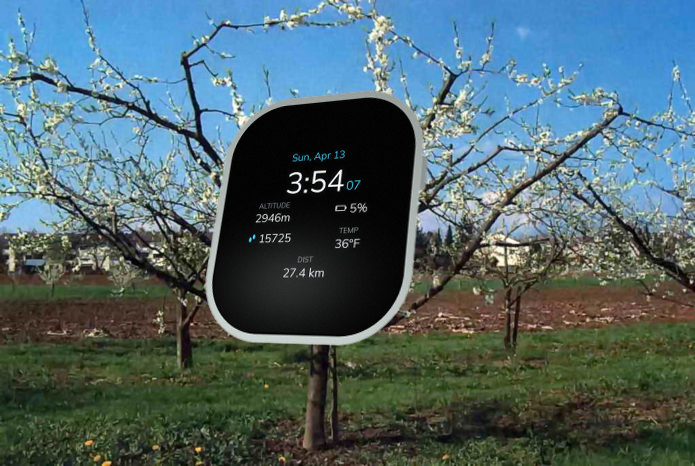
3.54.07
